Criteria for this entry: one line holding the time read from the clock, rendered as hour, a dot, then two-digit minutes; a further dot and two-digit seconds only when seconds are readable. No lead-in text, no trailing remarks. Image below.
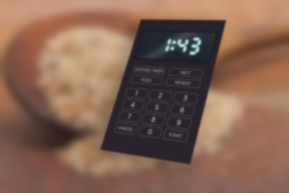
1.43
